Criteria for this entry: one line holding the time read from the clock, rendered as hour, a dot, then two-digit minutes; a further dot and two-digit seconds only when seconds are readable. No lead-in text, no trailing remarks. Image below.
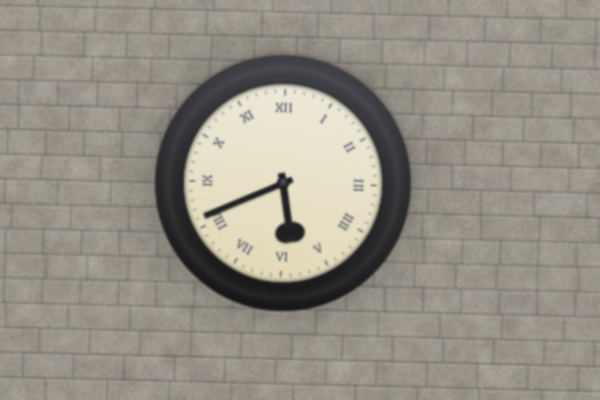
5.41
